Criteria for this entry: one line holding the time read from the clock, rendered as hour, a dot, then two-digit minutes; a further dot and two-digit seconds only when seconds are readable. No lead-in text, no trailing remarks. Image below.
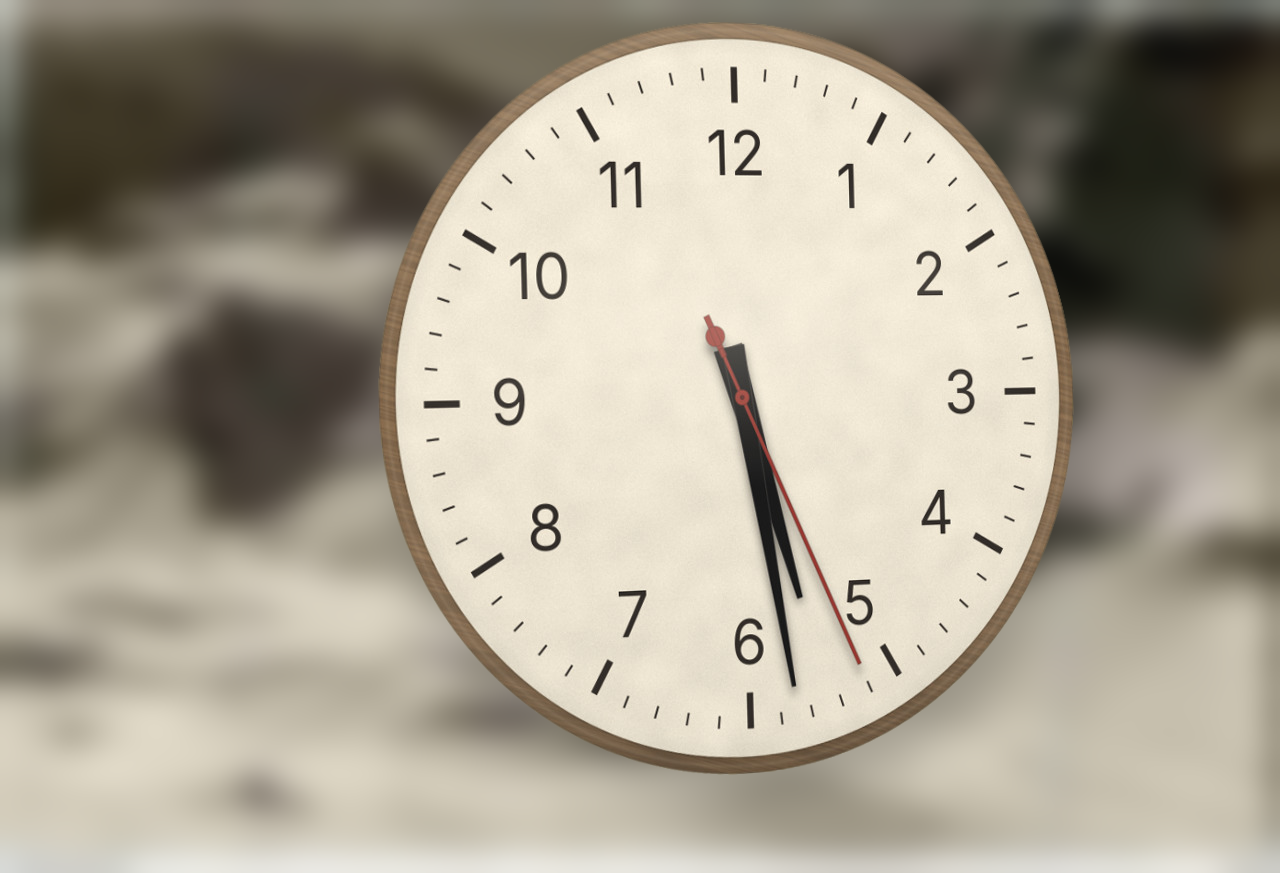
5.28.26
